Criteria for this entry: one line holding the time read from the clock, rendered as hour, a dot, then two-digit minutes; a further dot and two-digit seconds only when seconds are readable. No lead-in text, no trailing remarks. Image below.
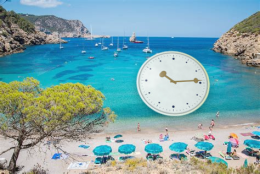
10.14
